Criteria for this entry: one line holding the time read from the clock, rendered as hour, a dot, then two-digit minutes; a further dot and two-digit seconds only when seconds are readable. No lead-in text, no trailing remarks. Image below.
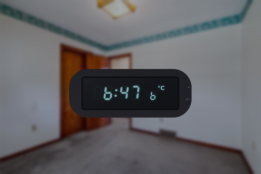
6.47
